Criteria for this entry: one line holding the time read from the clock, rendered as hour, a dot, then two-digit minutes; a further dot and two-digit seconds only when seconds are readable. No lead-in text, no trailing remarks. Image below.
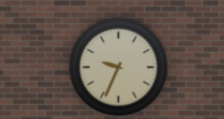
9.34
